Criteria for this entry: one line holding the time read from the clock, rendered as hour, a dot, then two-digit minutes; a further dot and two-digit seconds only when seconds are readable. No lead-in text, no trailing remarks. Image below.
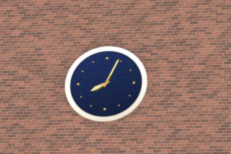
8.04
